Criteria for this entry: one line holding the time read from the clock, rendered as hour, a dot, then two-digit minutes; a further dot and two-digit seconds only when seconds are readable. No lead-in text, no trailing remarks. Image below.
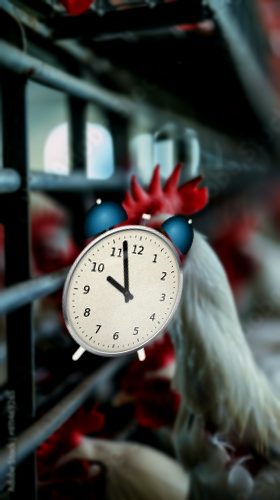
9.57
